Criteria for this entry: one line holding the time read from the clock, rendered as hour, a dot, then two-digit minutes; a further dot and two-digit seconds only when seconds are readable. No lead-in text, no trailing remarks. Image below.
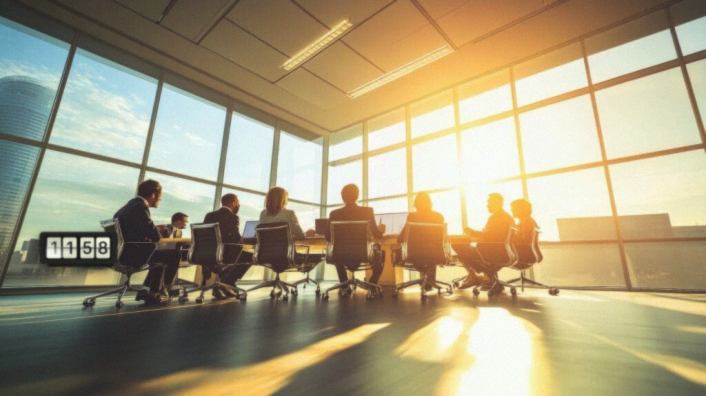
11.58
